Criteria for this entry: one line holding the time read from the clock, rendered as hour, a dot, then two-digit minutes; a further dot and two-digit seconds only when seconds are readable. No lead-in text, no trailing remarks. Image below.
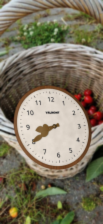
8.40
